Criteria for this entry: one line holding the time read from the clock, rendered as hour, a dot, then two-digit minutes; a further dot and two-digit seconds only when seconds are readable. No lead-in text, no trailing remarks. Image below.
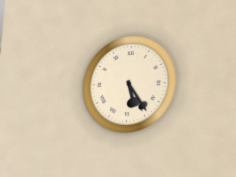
5.24
